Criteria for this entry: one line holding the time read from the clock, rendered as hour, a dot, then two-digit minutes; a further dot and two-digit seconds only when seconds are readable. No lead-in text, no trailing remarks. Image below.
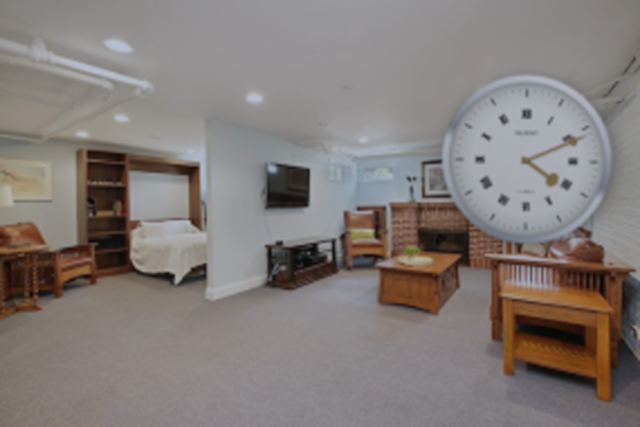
4.11
